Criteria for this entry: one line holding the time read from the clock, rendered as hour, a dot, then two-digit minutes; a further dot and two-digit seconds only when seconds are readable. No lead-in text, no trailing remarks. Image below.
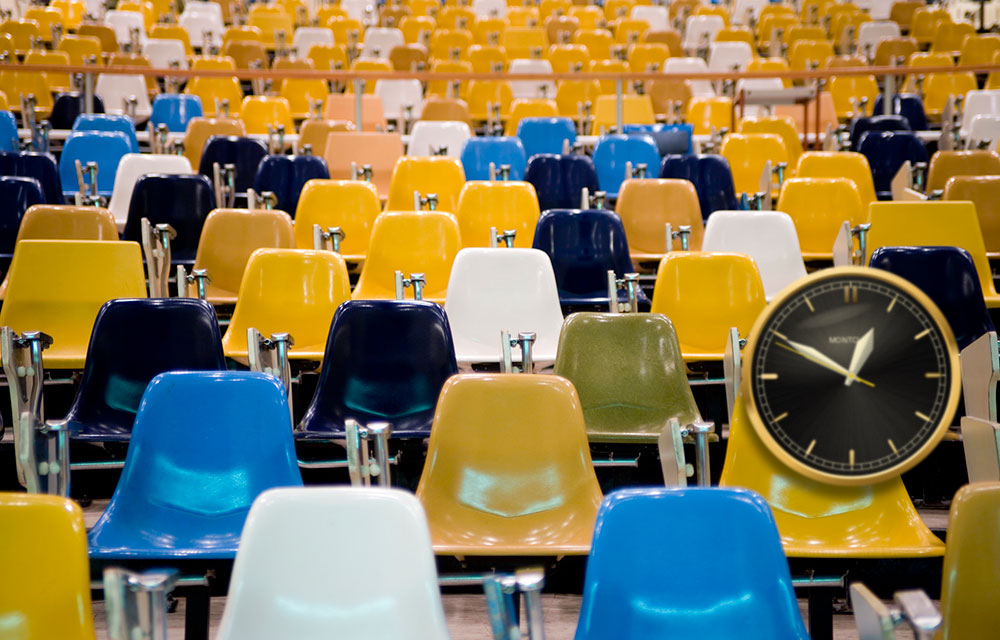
12.49.49
